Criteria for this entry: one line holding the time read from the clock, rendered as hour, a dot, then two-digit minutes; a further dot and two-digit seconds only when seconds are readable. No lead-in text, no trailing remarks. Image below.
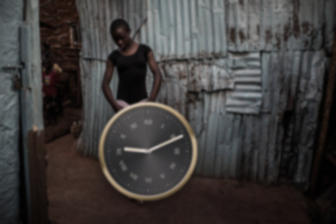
9.11
